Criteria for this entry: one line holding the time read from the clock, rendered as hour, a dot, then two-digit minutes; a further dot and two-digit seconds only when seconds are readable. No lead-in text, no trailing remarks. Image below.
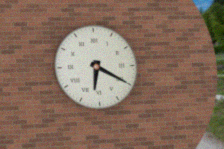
6.20
